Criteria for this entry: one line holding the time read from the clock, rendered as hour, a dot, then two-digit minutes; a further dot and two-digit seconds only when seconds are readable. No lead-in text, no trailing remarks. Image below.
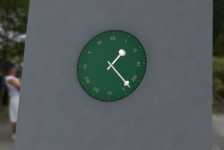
1.23
